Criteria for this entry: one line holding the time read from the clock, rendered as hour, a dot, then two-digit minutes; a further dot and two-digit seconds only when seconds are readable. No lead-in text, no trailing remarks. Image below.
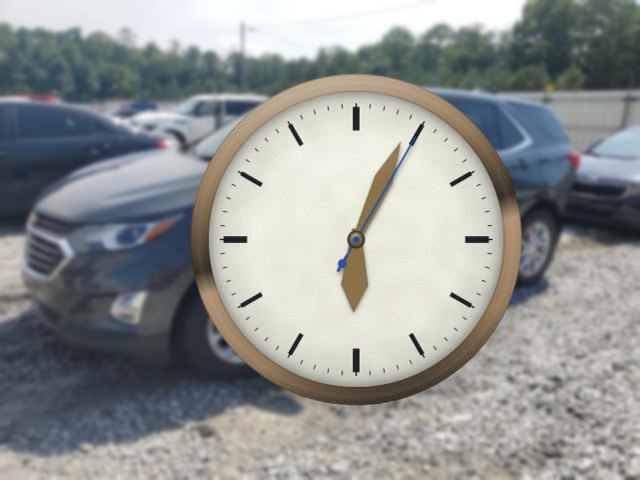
6.04.05
